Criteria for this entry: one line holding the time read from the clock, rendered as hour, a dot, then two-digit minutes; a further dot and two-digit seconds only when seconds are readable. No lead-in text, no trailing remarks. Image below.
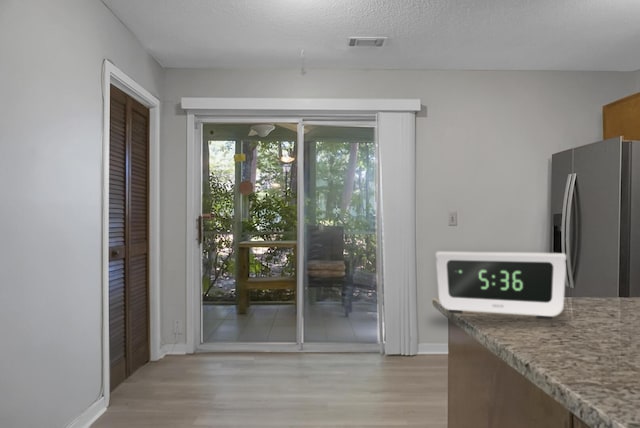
5.36
